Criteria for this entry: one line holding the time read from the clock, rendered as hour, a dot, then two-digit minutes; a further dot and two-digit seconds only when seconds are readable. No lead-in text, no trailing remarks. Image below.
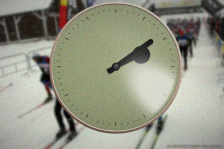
2.09
